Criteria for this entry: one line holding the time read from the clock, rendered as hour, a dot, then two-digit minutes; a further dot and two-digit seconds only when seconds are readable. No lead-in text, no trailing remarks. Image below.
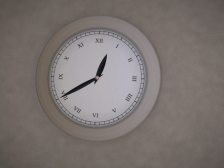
12.40
